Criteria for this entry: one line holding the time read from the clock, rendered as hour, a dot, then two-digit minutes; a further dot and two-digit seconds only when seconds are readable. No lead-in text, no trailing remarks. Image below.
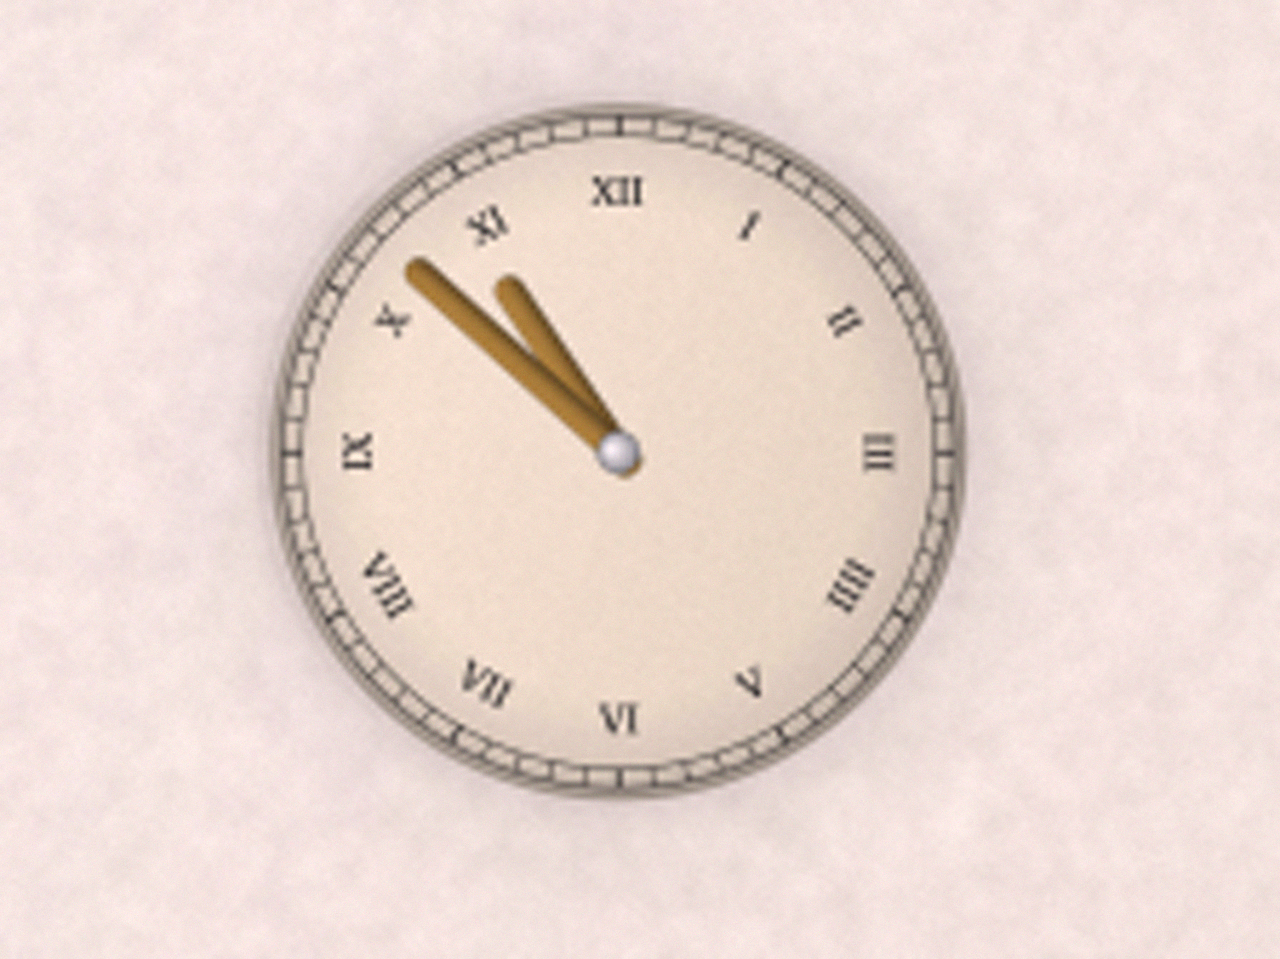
10.52
